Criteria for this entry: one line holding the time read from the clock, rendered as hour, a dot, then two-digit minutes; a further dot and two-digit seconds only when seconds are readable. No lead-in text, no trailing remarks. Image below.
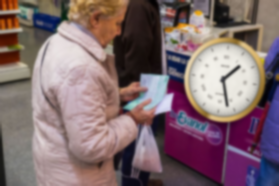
1.27
